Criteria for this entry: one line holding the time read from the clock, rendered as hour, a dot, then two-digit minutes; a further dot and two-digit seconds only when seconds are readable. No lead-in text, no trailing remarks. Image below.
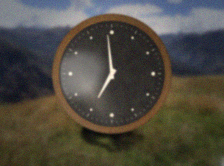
6.59
